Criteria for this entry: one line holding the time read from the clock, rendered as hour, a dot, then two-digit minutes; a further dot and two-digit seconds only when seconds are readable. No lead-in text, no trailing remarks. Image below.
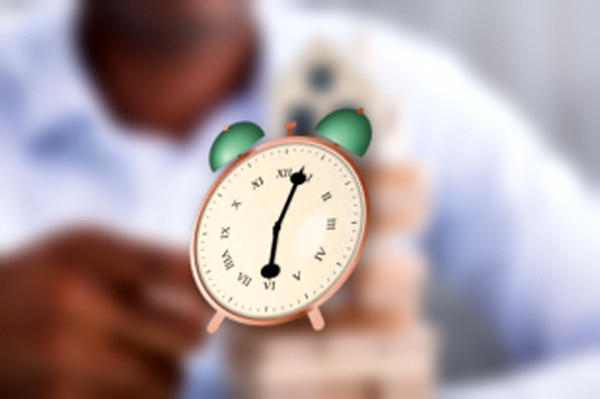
6.03
